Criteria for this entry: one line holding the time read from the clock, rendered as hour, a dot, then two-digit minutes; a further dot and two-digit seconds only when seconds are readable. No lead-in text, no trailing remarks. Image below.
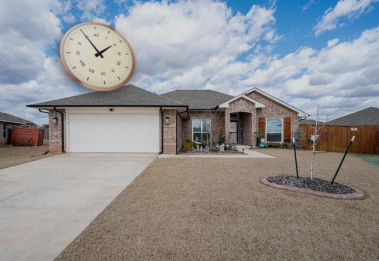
1.55
